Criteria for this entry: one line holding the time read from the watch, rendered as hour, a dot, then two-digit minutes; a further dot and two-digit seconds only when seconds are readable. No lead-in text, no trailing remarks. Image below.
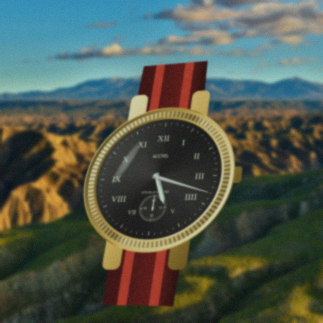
5.18
